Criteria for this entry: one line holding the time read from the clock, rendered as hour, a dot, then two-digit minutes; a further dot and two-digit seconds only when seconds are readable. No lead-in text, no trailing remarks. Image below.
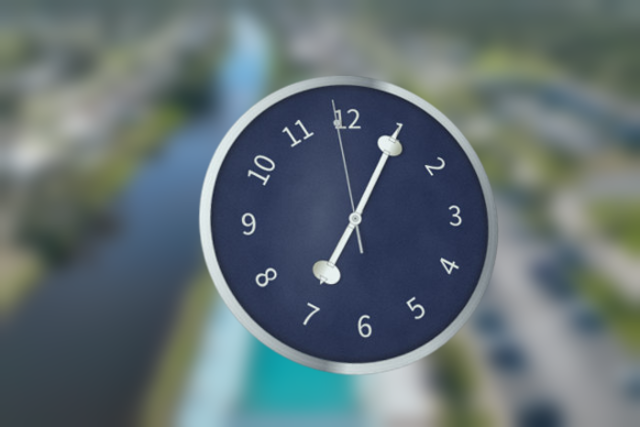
7.04.59
